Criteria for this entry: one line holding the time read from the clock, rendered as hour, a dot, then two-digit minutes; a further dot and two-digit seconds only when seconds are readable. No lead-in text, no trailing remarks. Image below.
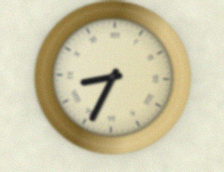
8.34
